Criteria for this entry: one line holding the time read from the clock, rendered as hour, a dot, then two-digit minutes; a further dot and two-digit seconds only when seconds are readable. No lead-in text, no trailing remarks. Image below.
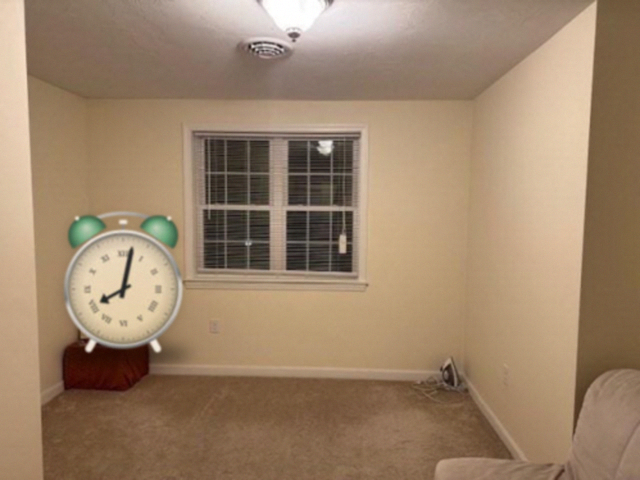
8.02
